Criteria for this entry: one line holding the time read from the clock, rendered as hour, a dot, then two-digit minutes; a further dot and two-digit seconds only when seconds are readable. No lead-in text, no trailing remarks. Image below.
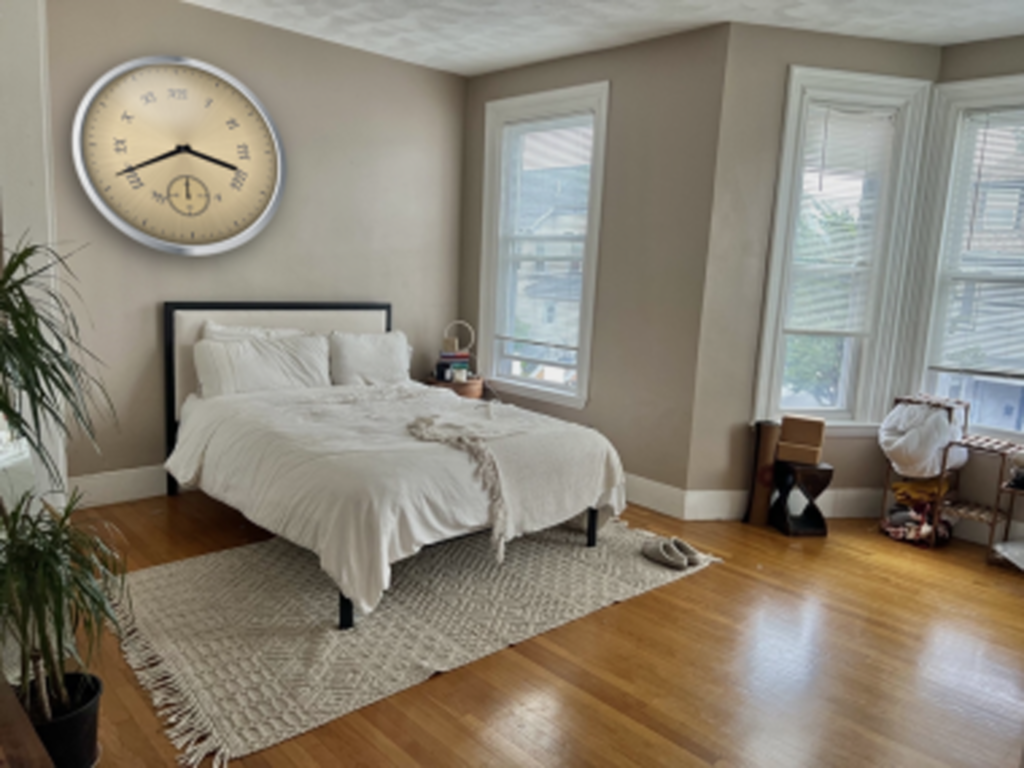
3.41
